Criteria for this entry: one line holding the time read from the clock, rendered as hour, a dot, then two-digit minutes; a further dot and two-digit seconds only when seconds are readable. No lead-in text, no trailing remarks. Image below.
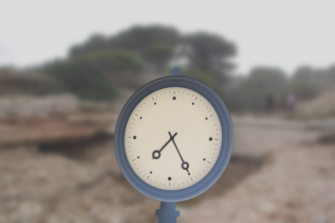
7.25
